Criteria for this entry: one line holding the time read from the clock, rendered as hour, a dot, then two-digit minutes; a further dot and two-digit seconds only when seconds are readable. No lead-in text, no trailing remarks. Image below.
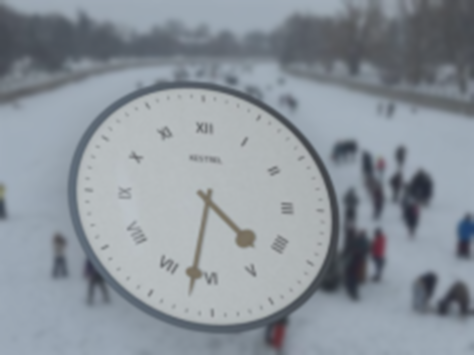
4.32
